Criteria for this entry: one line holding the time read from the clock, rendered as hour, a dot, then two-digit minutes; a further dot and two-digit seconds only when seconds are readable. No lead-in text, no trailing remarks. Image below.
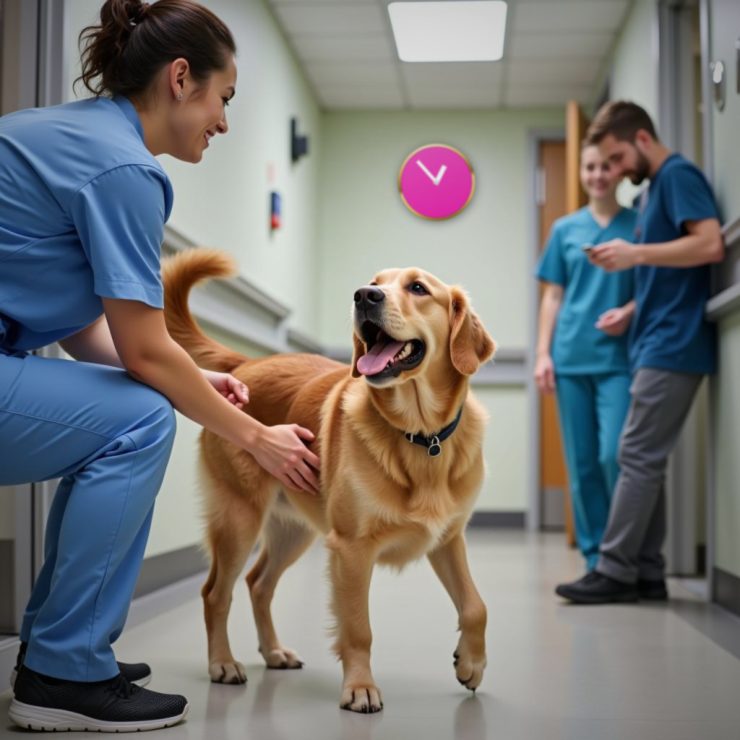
12.53
